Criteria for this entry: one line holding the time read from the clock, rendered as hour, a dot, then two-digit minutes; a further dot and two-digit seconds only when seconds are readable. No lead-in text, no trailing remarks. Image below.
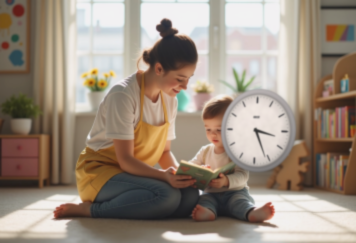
3.26
